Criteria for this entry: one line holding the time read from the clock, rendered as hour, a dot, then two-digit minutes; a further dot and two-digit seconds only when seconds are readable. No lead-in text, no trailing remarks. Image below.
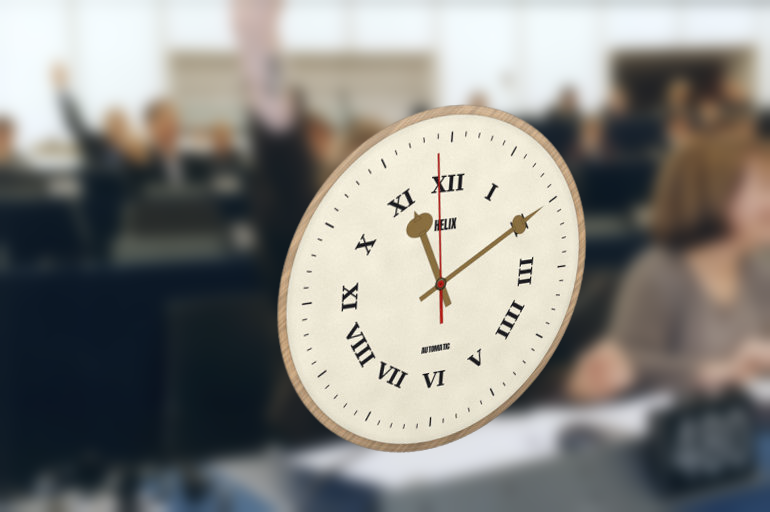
11.09.59
